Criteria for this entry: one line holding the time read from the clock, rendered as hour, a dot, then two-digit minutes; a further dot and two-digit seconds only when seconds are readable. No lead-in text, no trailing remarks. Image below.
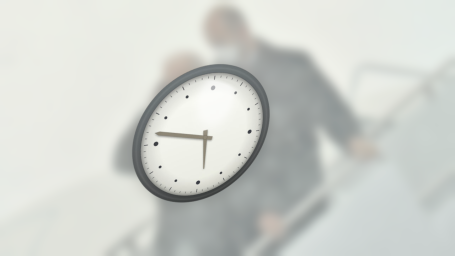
5.47
